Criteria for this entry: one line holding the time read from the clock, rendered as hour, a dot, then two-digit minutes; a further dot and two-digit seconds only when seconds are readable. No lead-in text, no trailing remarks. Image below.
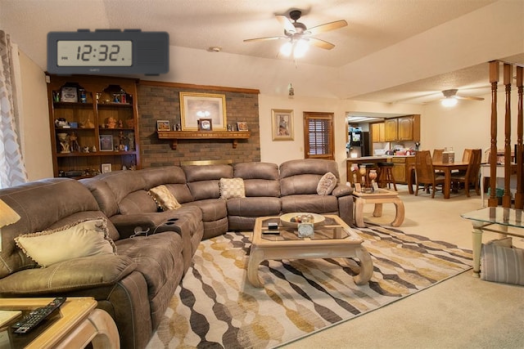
12.32
